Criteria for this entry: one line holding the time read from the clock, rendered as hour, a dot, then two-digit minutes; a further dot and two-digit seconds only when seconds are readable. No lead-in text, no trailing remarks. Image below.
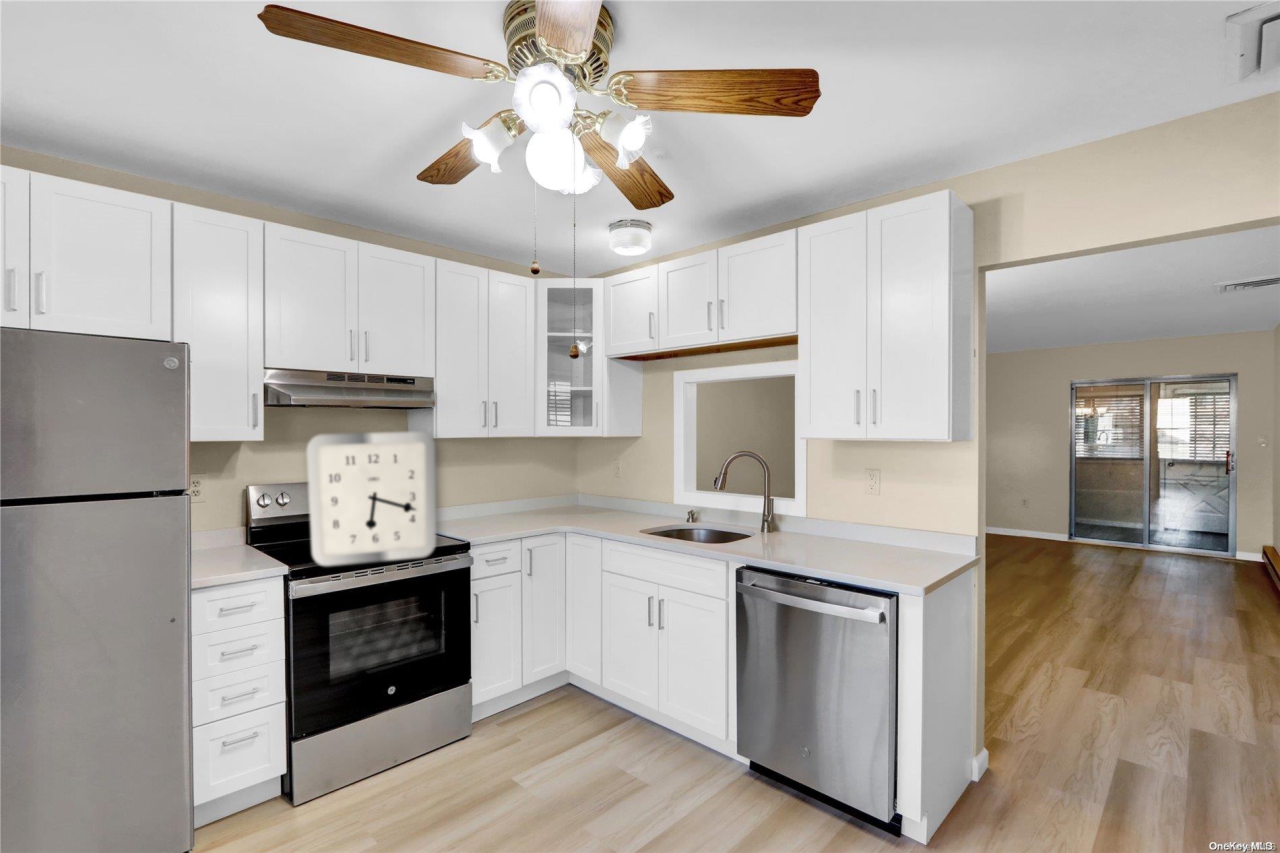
6.18
